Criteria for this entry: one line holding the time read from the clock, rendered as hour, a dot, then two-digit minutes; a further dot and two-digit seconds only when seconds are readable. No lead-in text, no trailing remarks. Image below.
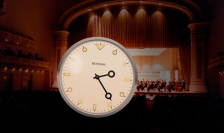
2.24
